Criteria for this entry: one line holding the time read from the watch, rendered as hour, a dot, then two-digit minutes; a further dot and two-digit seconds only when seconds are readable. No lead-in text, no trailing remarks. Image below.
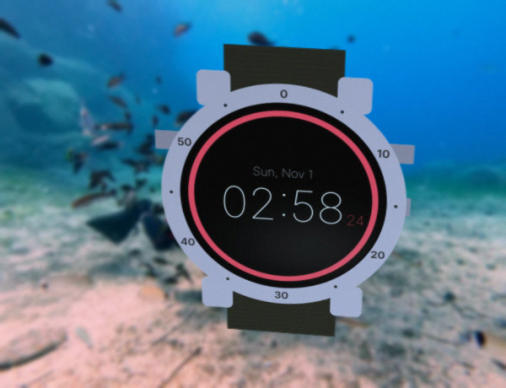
2.58.24
